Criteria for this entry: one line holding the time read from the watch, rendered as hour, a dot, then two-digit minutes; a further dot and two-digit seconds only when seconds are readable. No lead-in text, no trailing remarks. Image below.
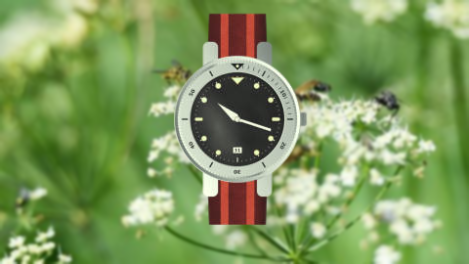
10.18
